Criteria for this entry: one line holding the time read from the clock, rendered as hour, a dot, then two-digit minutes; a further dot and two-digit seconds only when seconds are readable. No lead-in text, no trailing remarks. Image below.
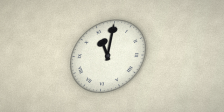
11.00
